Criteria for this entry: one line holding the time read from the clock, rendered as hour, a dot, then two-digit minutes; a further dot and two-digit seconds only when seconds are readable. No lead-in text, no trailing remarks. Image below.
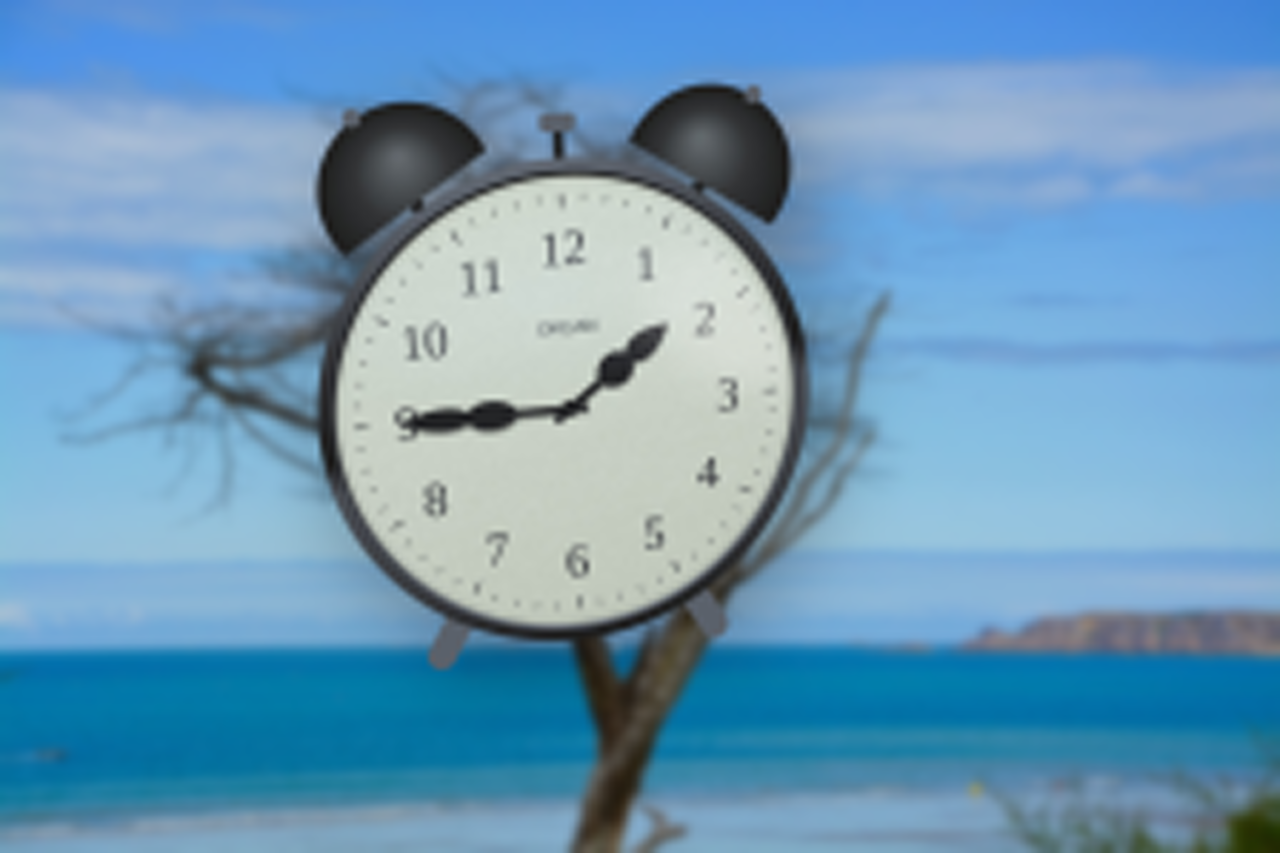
1.45
